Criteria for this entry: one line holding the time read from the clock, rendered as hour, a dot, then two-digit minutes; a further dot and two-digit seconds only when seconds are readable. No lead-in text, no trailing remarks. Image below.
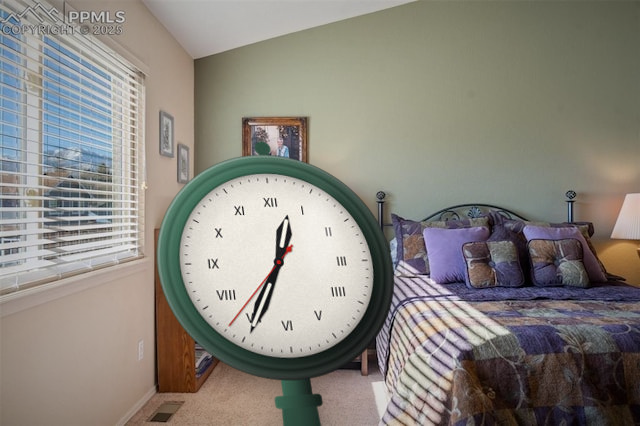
12.34.37
